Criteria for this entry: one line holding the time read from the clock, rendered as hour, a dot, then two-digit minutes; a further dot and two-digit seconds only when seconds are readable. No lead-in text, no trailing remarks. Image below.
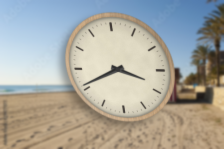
3.41
